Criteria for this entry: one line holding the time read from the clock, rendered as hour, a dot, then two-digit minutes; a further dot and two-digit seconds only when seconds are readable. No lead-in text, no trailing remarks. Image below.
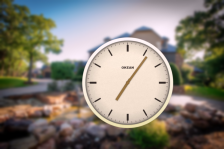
7.06
